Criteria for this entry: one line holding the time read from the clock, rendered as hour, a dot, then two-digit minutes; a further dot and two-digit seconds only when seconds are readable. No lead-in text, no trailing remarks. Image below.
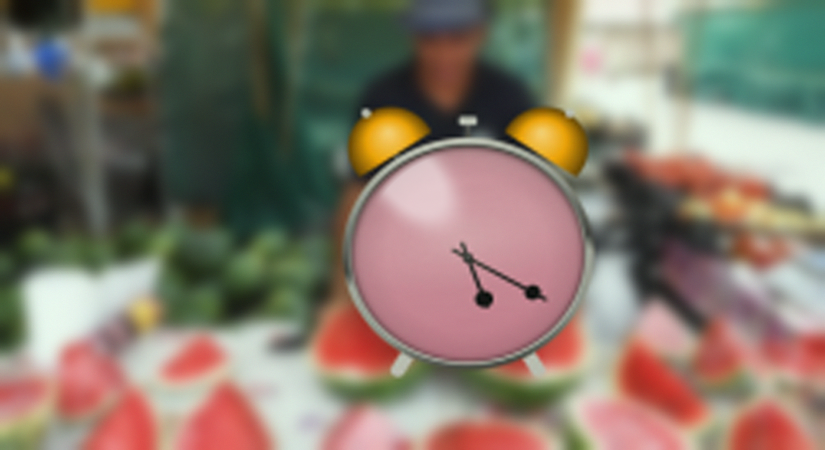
5.20
